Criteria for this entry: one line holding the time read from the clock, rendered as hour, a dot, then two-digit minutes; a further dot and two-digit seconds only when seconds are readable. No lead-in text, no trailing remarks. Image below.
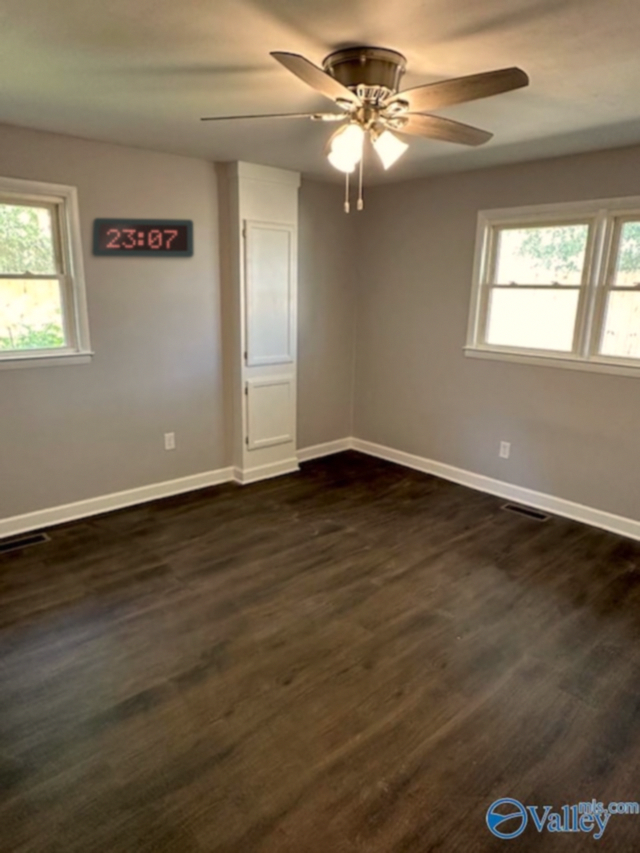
23.07
